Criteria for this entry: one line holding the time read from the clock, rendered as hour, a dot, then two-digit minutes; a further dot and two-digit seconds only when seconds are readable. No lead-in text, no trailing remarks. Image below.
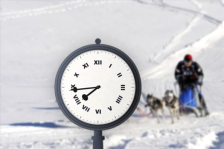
7.44
